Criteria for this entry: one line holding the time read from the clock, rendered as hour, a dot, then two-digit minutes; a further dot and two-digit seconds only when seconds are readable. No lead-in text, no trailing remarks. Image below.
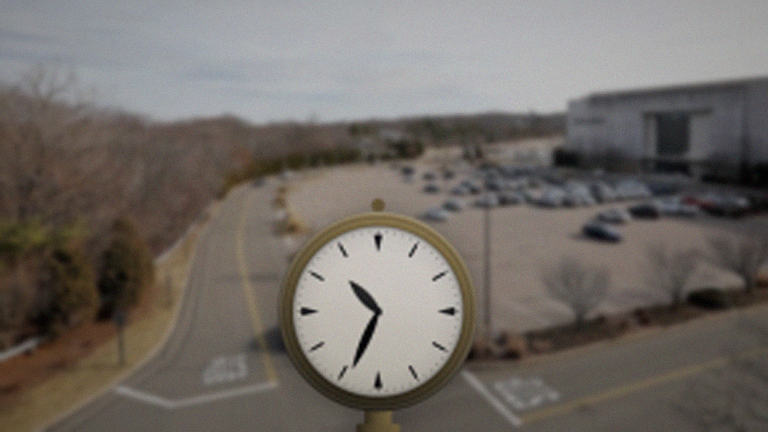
10.34
